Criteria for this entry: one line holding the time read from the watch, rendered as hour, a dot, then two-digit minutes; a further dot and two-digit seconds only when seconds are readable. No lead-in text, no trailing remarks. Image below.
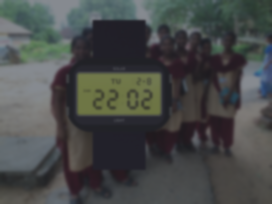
22.02
